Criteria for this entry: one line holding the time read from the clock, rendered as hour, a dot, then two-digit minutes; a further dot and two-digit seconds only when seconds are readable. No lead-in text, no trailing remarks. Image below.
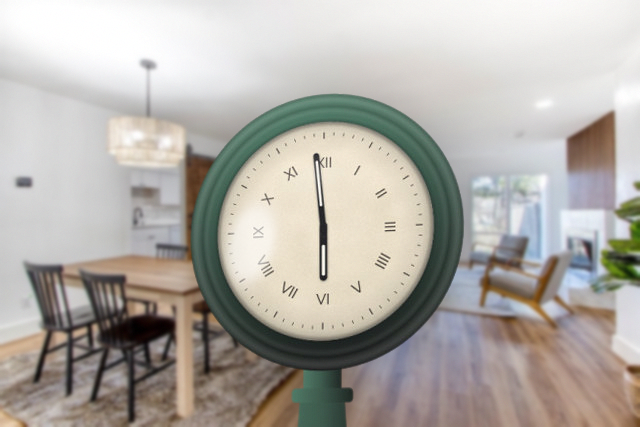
5.59
